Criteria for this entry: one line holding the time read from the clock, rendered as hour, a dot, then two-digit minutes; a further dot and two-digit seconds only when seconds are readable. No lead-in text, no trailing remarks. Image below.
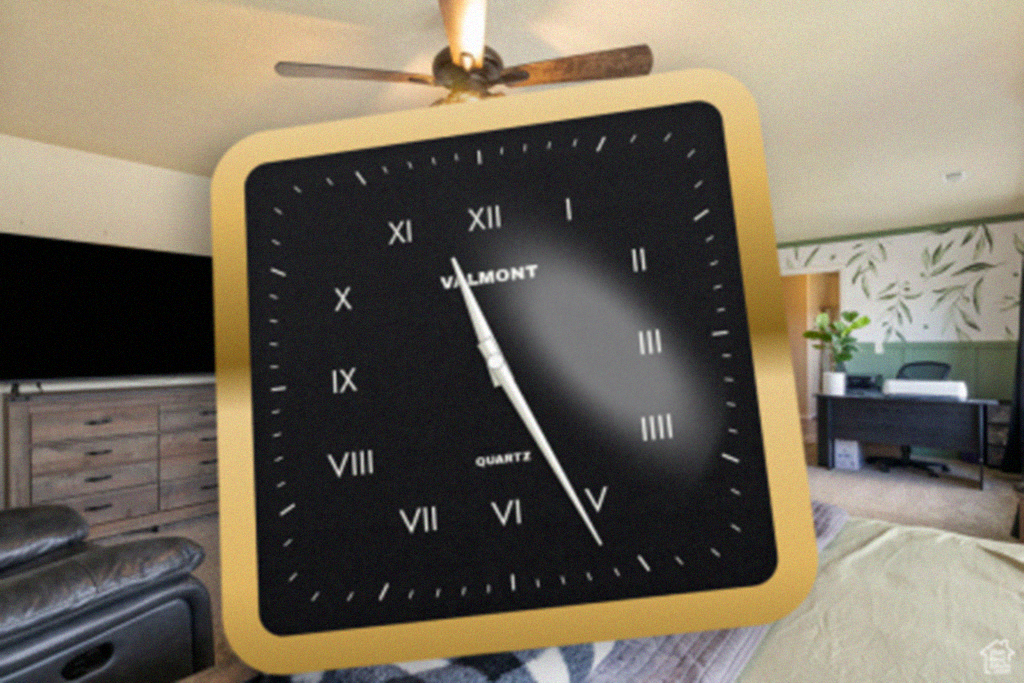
11.26
